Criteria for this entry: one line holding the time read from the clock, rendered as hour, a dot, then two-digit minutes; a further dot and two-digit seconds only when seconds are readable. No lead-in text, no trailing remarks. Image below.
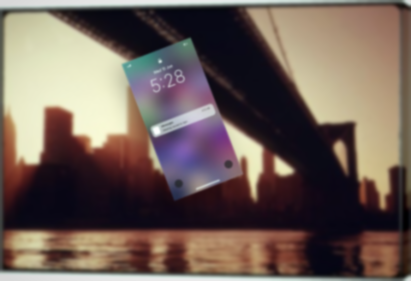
5.28
